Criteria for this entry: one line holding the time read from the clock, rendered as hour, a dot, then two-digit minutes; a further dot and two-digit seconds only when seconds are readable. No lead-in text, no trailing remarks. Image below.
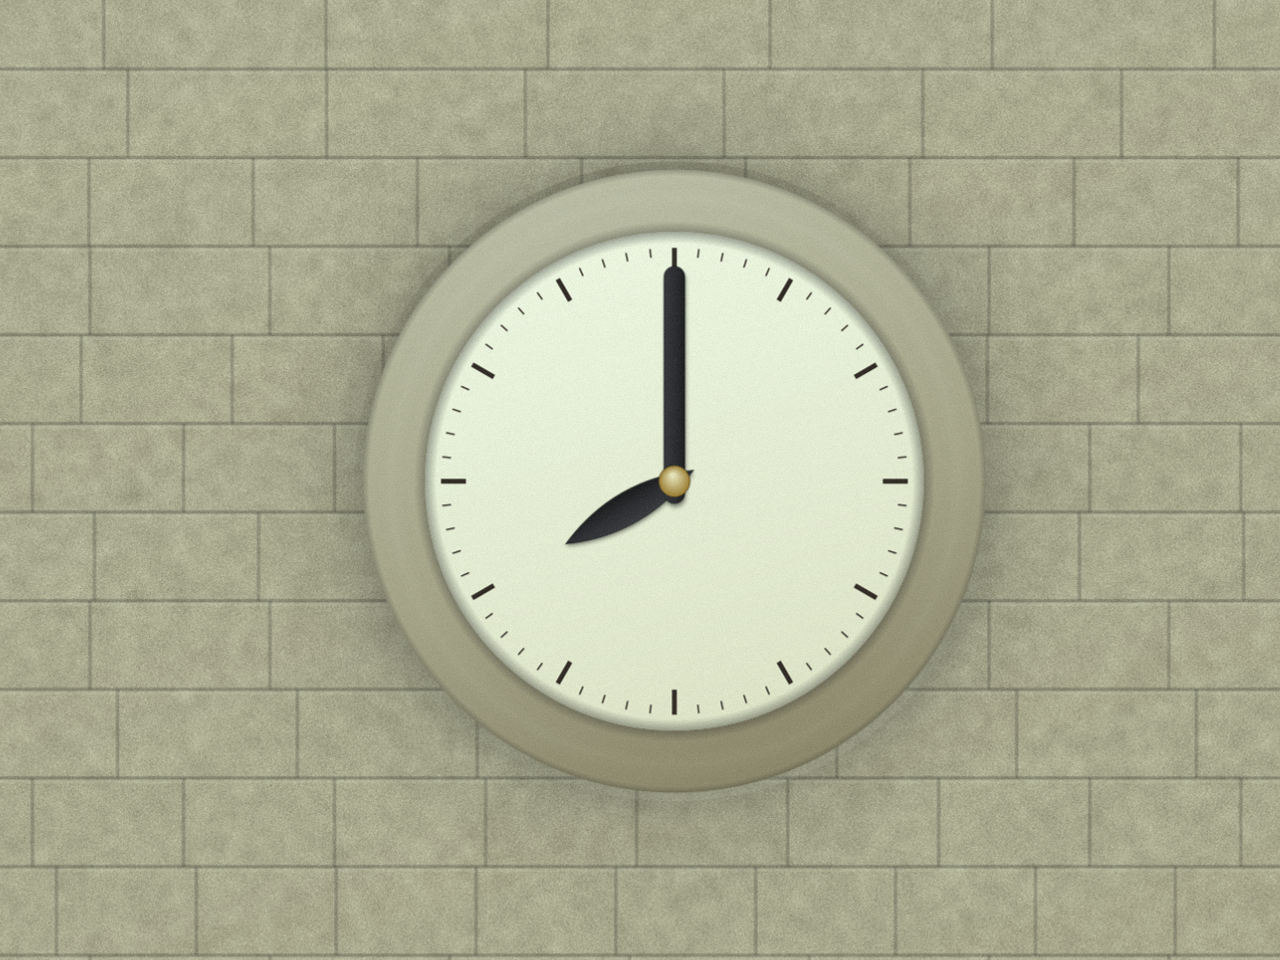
8.00
